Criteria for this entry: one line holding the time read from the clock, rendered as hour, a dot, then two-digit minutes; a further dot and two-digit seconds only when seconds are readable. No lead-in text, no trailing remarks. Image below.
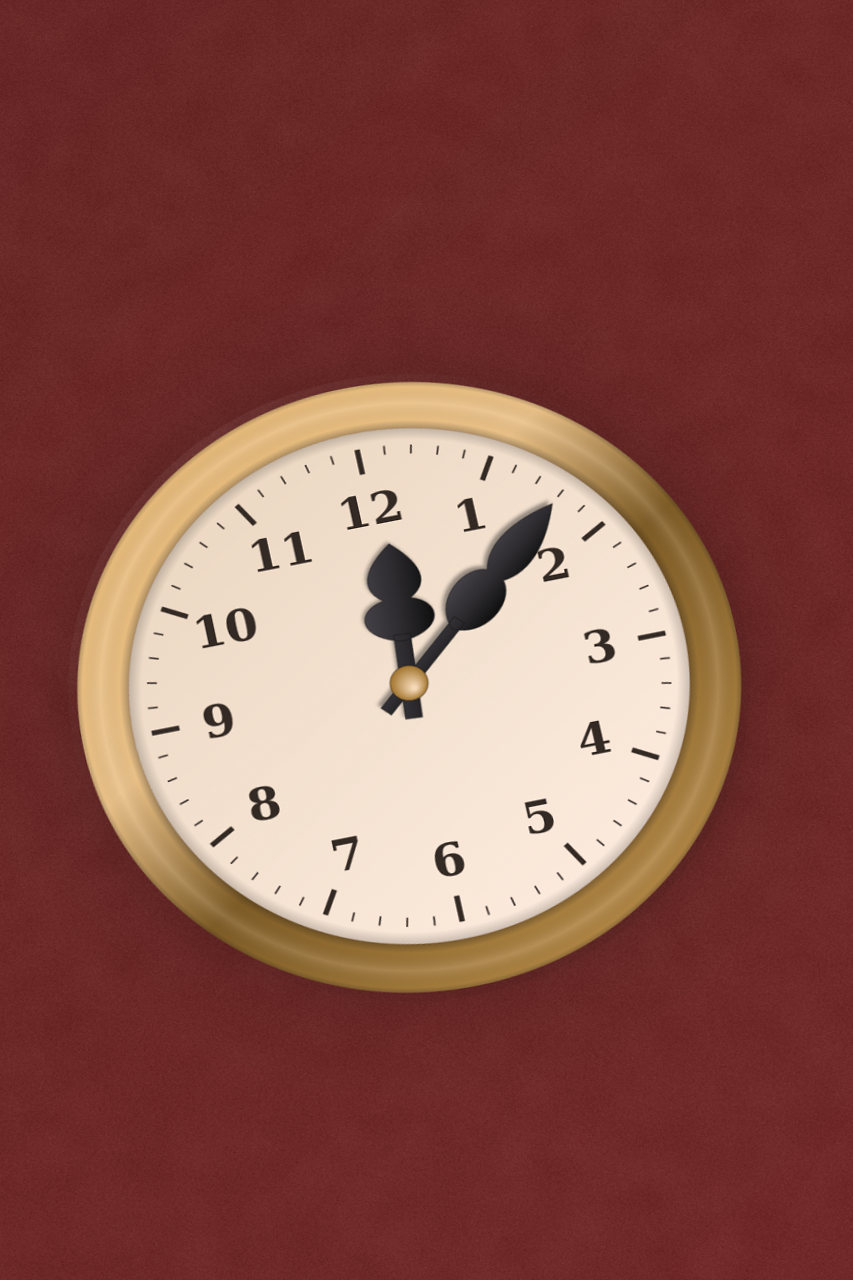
12.08
